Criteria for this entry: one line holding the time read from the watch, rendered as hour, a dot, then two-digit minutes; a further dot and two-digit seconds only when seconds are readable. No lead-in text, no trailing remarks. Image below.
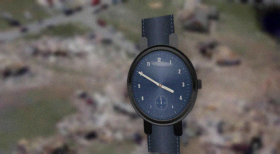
3.50
